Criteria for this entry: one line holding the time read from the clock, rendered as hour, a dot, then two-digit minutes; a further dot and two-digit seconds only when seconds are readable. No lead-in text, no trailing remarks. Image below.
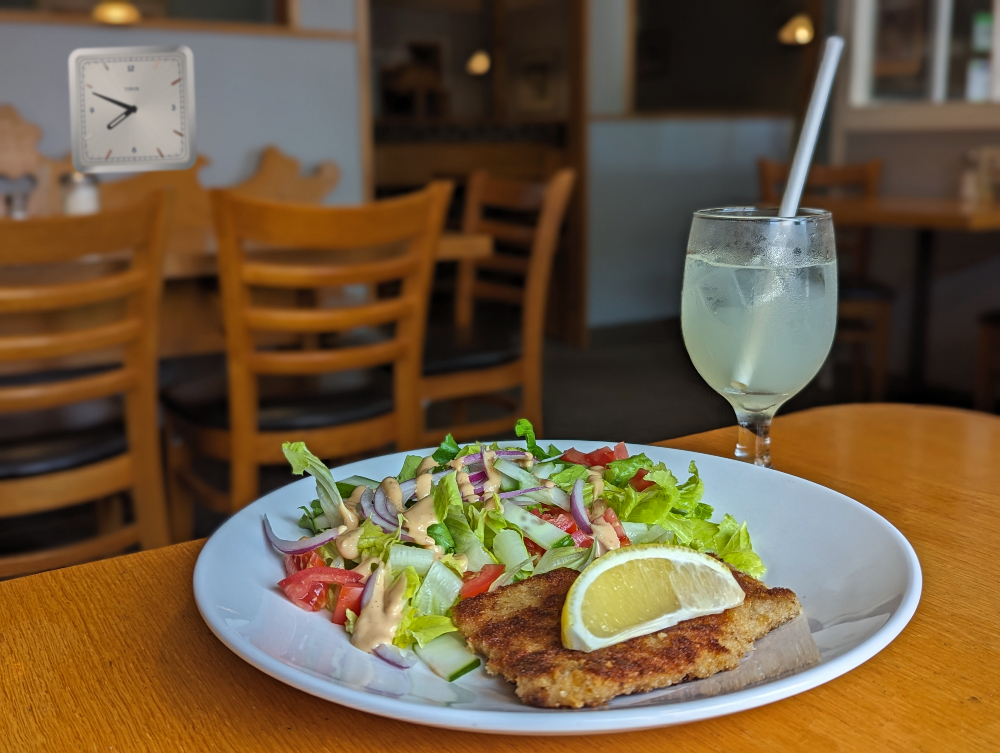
7.49
